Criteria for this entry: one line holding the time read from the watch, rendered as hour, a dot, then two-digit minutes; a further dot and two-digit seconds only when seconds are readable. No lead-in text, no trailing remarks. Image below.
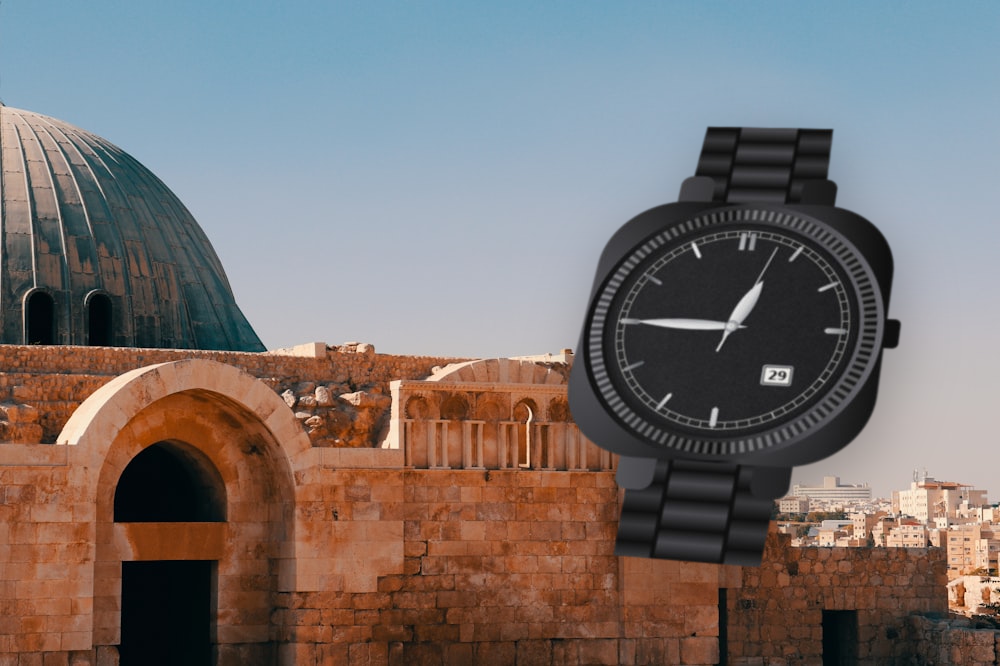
12.45.03
